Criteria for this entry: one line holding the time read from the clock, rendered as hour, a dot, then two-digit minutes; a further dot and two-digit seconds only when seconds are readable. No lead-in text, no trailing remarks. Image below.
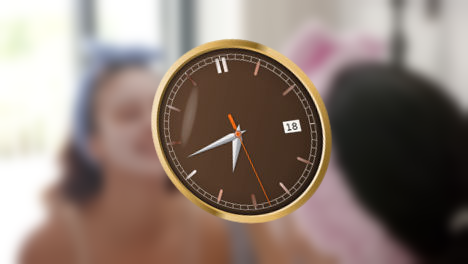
6.42.28
